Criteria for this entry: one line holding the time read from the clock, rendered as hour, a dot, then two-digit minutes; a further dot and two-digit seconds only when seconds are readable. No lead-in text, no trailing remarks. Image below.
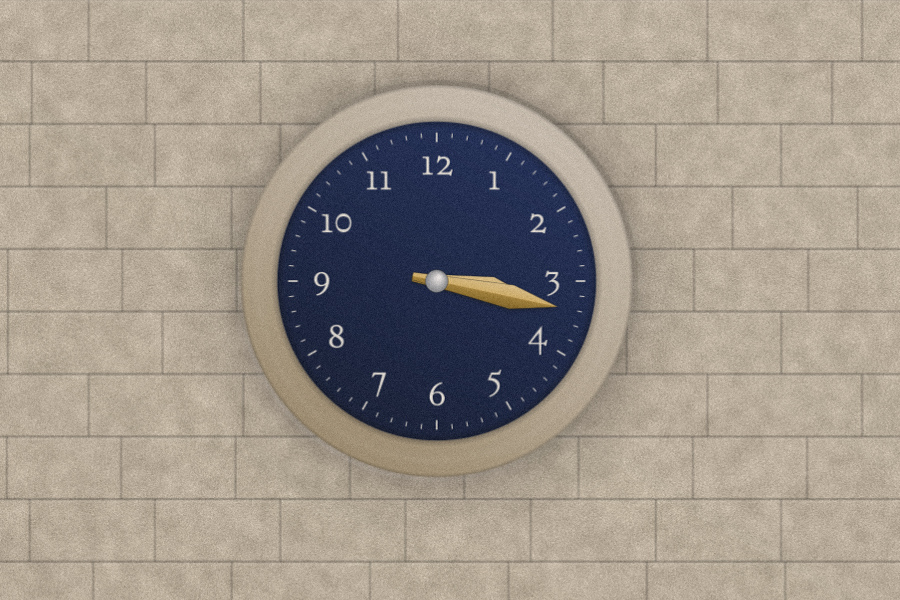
3.17
